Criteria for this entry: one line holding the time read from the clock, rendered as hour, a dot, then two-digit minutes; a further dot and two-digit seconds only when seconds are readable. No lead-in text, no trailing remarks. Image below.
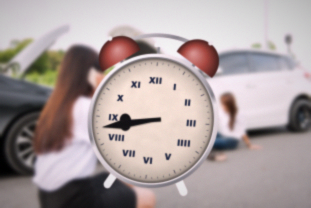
8.43
